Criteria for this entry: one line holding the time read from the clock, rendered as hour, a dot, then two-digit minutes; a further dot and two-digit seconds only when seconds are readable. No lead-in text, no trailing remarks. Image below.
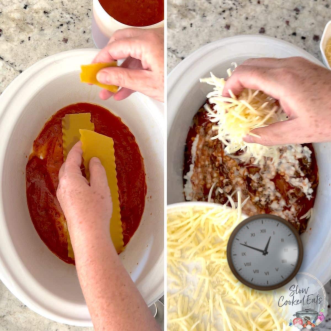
12.49
